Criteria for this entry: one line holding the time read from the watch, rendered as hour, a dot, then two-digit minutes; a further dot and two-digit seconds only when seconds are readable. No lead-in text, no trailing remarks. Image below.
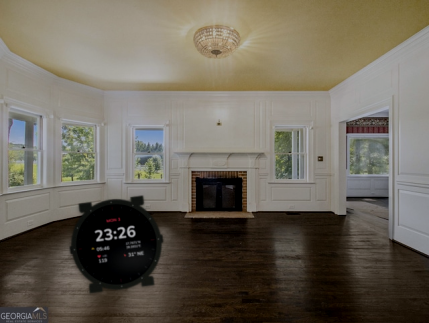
23.26
